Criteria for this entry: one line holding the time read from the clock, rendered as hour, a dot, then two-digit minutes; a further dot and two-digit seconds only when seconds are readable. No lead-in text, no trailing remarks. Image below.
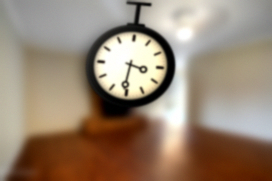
3.31
